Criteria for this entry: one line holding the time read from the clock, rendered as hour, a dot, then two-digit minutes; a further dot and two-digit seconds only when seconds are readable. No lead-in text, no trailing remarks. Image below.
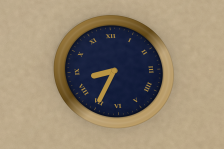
8.35
